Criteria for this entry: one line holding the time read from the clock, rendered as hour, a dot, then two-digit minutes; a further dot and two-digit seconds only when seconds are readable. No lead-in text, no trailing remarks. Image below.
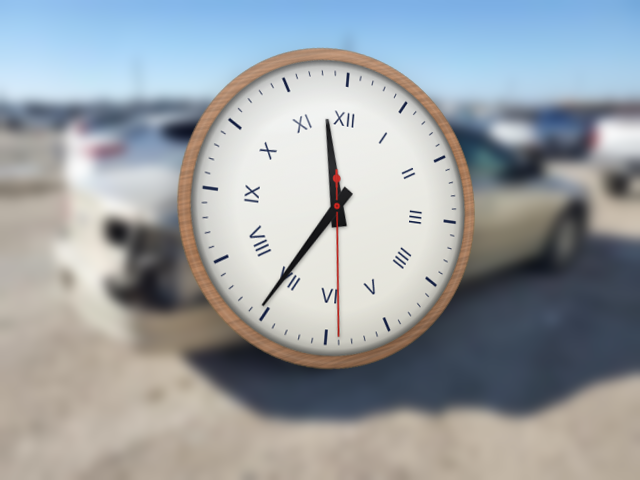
11.35.29
